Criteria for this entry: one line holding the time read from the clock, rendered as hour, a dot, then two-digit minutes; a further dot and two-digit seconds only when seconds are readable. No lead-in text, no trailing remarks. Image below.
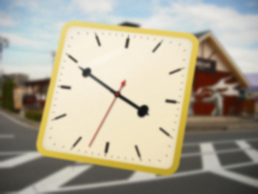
3.49.33
